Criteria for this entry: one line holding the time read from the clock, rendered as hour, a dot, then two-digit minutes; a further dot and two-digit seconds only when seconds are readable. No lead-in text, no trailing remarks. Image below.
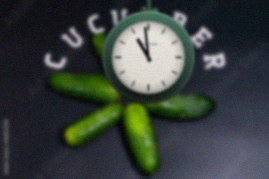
10.59
